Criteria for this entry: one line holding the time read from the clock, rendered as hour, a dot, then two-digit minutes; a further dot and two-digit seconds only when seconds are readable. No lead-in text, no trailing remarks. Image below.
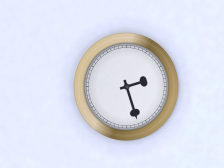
2.27
